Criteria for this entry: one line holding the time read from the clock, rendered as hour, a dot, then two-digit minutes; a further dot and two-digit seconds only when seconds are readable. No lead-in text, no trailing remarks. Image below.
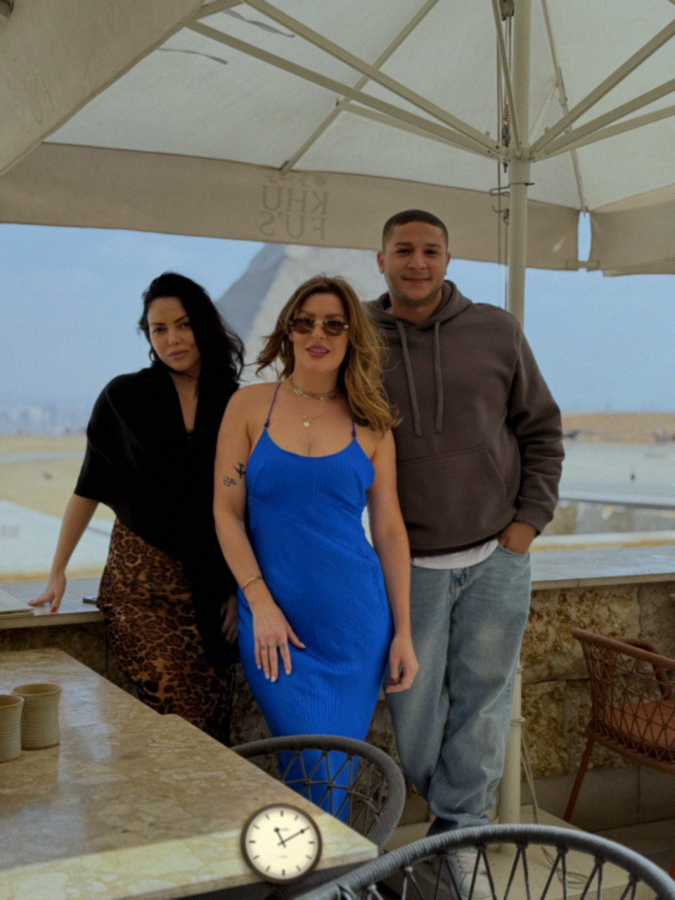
11.10
